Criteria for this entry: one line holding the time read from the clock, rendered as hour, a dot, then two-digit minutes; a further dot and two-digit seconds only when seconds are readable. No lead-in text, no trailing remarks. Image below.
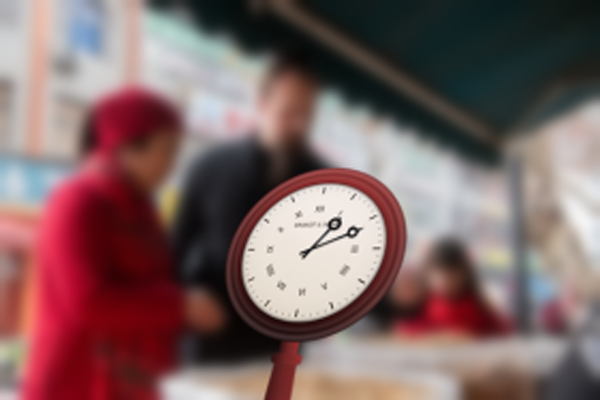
1.11
